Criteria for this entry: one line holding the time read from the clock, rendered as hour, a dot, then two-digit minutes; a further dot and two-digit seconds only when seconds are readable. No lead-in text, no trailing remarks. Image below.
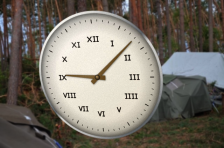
9.08
